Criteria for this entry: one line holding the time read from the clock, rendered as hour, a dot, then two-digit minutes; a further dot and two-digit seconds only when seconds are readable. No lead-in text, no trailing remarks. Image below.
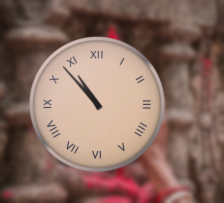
10.53
